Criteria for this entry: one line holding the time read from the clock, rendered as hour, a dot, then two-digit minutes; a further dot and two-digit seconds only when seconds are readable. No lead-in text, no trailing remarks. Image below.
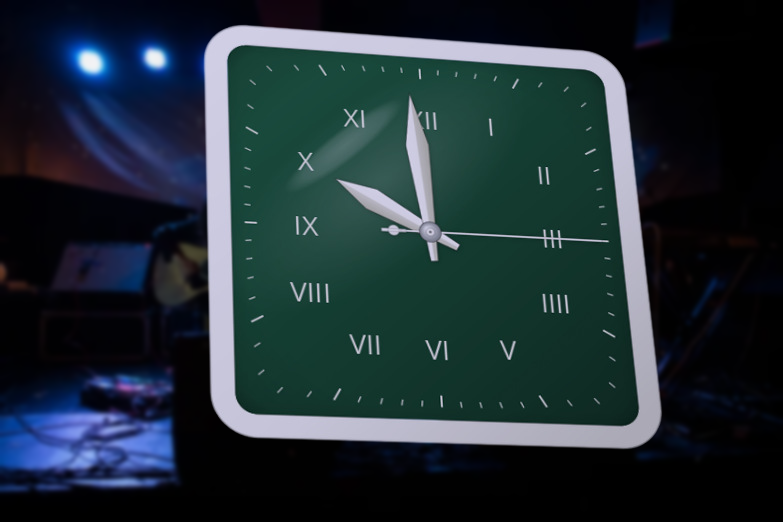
9.59.15
